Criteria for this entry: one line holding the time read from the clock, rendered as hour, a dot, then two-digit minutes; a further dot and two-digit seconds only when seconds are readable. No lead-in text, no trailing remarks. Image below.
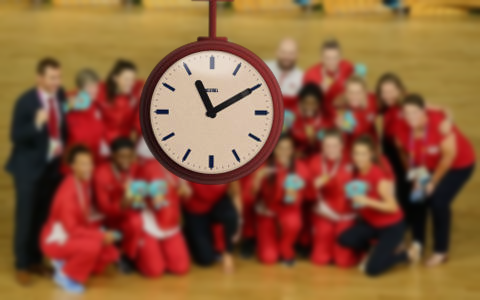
11.10
